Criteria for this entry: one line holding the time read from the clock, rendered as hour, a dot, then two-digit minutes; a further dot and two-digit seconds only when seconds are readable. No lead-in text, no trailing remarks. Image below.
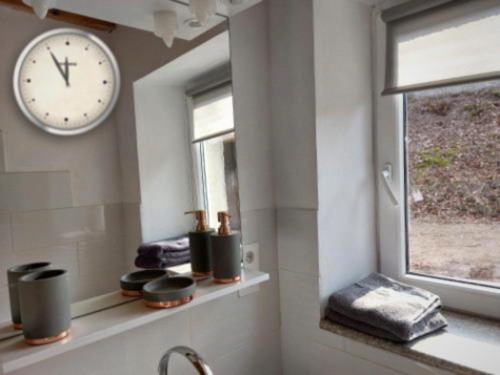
11.55
